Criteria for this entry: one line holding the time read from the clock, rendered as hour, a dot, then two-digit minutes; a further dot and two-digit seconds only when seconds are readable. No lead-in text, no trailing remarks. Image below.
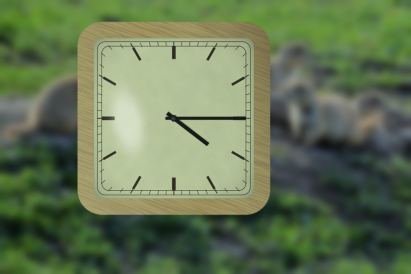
4.15
